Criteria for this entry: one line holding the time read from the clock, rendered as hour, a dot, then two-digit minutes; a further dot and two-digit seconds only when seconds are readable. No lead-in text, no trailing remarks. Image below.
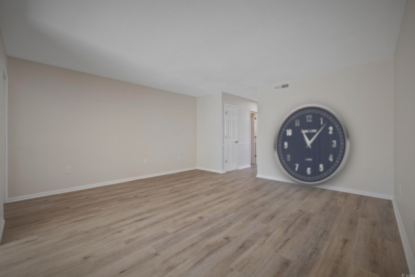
11.07
